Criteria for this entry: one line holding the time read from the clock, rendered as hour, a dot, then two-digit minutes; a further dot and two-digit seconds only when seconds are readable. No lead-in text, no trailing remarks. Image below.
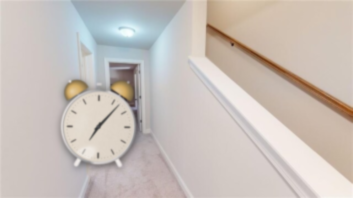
7.07
